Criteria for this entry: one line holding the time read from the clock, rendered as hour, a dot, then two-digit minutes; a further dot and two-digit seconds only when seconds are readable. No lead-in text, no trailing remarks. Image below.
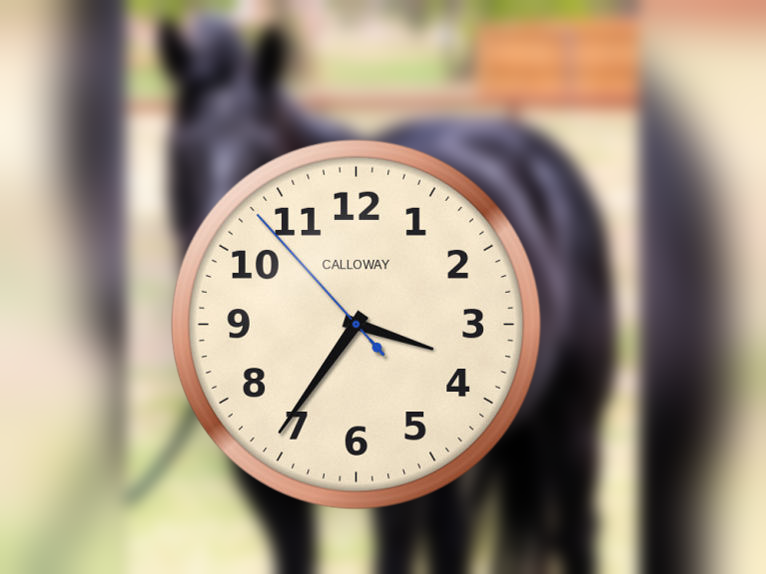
3.35.53
